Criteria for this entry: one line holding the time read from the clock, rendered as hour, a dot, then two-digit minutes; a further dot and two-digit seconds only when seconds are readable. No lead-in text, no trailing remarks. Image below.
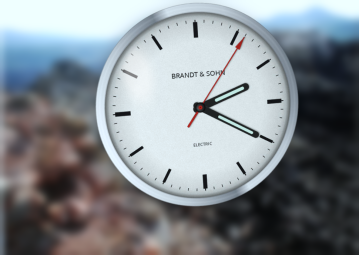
2.20.06
